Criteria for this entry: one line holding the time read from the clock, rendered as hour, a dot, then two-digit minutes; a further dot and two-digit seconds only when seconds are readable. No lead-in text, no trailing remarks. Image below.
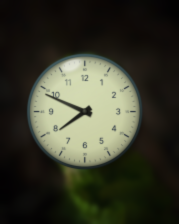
7.49
